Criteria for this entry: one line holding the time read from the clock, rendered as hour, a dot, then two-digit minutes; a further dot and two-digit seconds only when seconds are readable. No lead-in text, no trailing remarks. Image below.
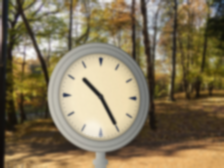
10.25
